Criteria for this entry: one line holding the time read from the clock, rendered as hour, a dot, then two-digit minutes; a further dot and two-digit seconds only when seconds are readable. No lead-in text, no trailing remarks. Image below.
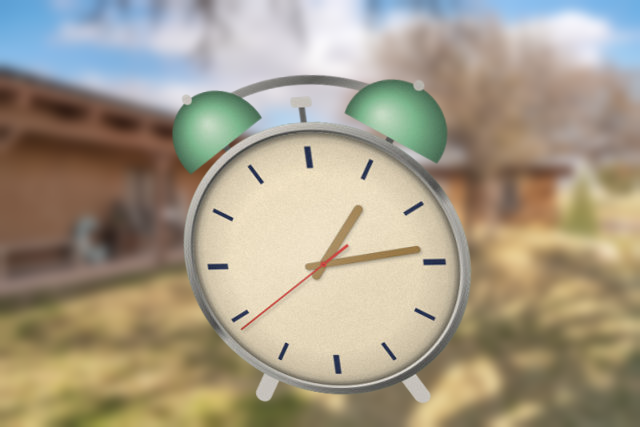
1.13.39
